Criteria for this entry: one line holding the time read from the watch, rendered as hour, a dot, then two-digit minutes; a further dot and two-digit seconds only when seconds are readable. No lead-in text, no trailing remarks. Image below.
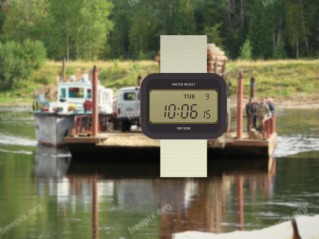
10.06.15
